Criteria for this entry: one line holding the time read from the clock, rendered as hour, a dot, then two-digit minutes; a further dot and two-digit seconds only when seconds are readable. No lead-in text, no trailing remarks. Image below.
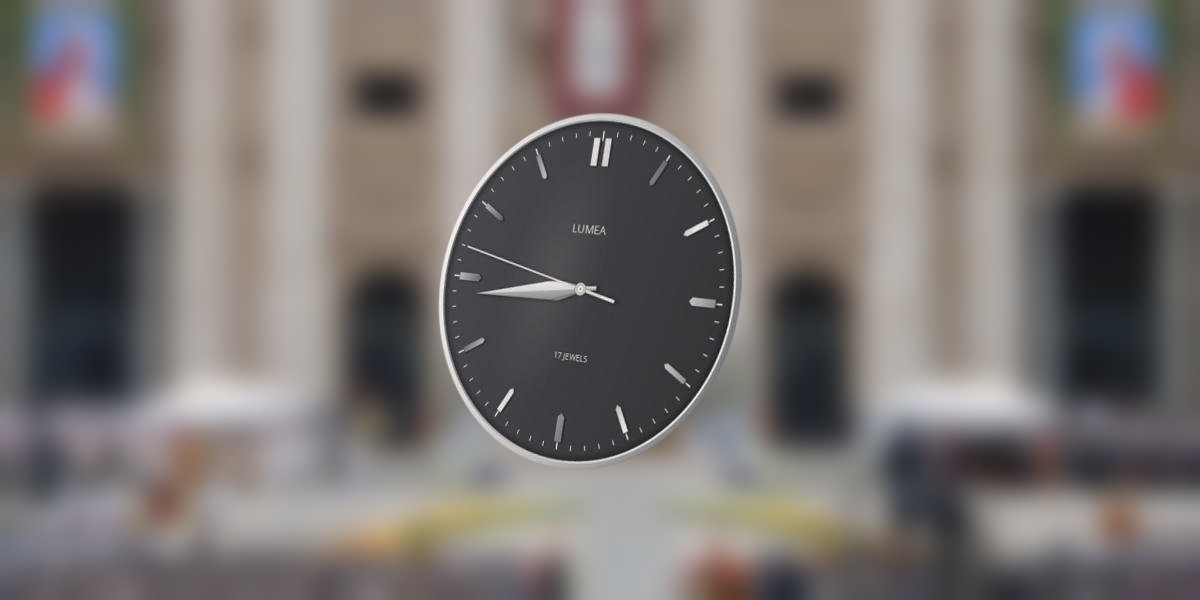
8.43.47
